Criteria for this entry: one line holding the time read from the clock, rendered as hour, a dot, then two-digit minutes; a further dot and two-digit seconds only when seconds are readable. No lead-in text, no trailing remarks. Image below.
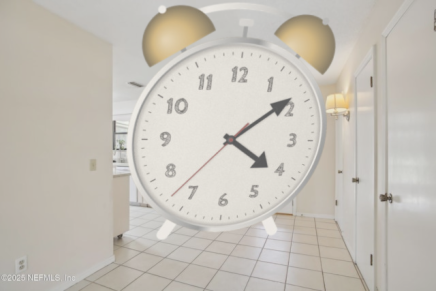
4.08.37
